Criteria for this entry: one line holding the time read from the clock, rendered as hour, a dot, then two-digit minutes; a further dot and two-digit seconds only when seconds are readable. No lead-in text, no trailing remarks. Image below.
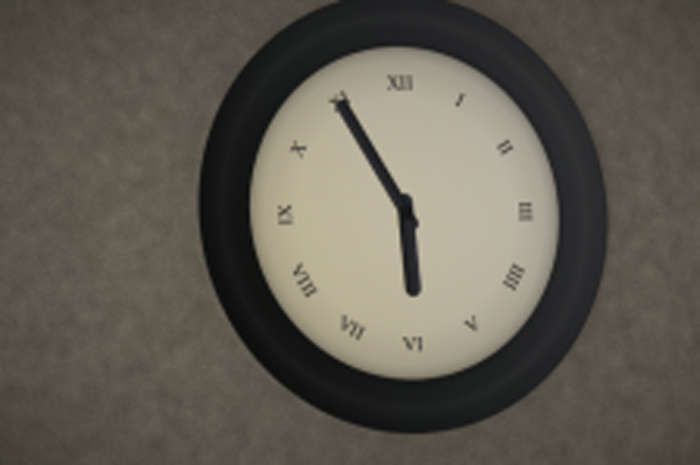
5.55
